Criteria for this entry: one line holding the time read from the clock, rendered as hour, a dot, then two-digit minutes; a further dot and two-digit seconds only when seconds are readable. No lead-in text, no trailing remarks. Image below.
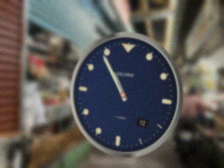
10.54
